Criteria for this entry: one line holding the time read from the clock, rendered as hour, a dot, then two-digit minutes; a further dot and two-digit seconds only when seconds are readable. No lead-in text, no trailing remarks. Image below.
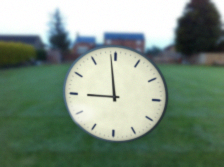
8.59
